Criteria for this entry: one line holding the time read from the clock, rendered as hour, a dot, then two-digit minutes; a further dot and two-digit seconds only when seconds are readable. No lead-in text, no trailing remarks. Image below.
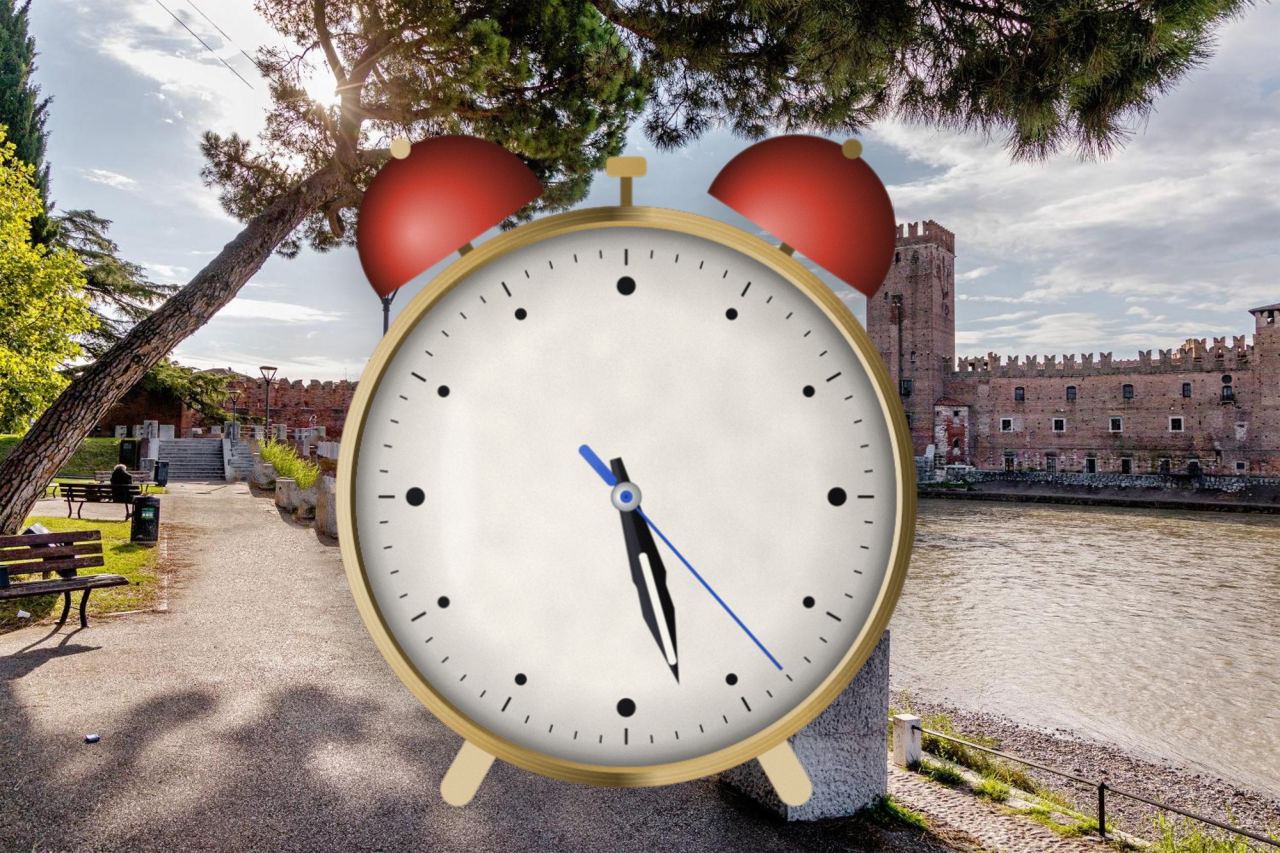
5.27.23
